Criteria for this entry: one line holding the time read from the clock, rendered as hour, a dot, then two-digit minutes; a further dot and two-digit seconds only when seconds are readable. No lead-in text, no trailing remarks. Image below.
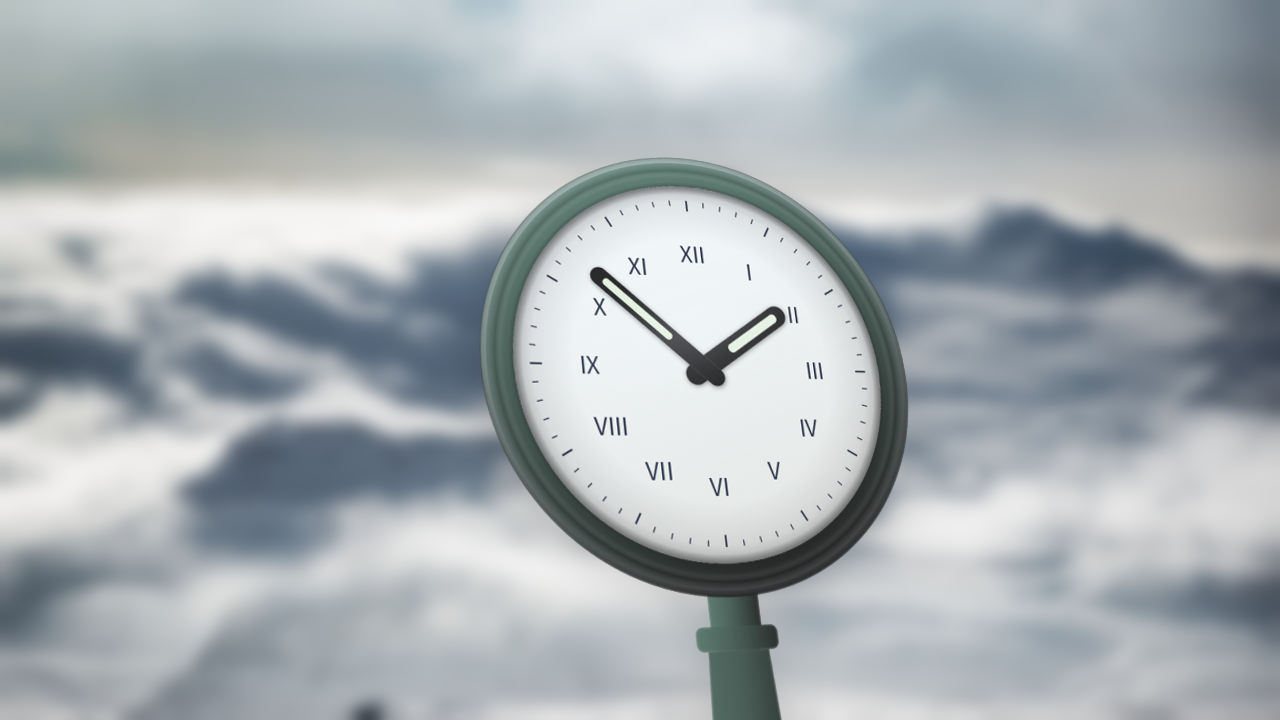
1.52
